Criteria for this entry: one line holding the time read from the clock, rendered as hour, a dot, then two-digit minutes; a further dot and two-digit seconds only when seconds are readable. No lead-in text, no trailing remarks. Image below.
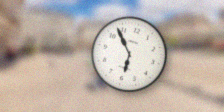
5.53
